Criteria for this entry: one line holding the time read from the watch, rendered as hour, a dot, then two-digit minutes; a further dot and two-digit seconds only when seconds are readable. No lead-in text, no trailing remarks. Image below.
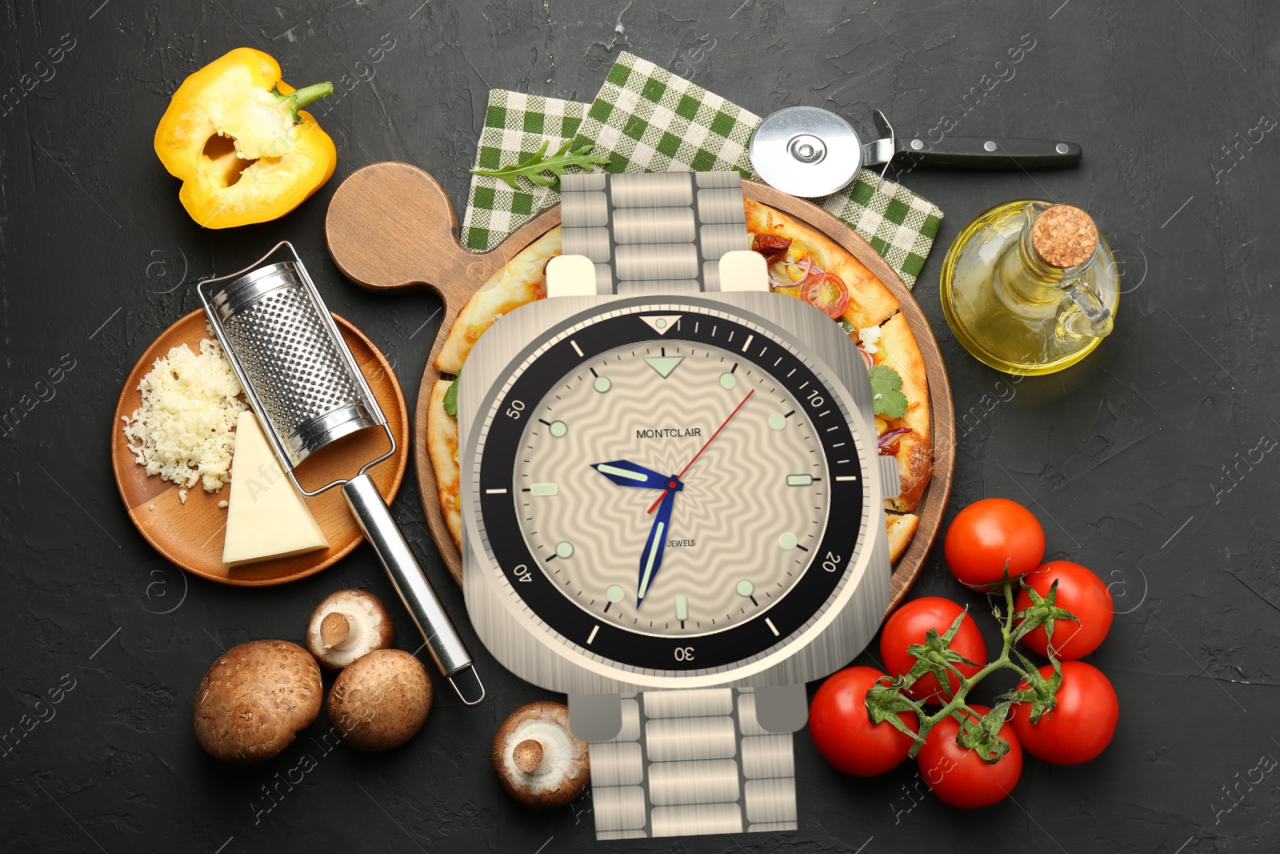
9.33.07
